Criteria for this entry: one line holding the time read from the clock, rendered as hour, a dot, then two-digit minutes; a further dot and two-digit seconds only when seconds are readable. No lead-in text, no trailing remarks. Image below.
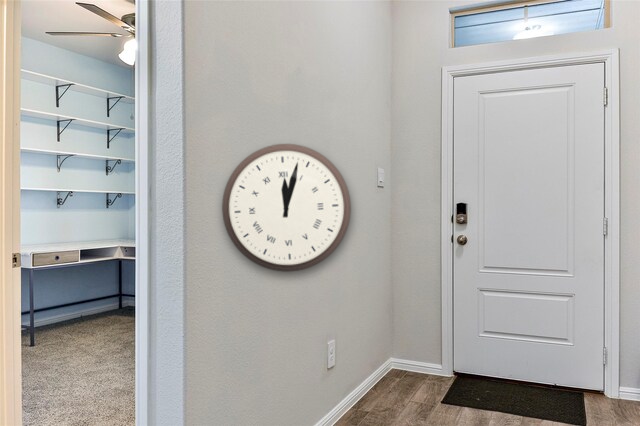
12.03
